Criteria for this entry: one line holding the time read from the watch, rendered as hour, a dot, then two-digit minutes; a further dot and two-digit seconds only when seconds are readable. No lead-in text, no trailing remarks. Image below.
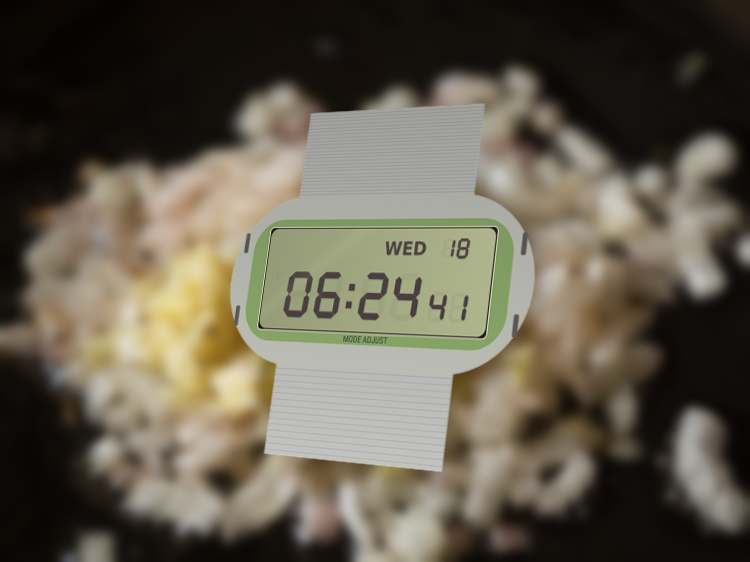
6.24.41
